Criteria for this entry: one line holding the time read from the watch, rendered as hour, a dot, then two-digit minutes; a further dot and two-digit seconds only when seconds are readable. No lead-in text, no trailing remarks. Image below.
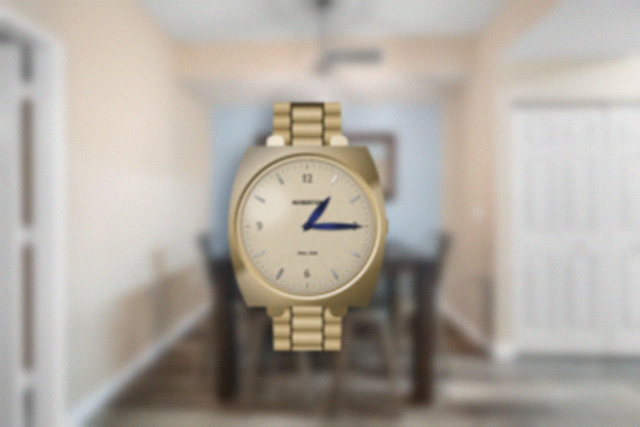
1.15
